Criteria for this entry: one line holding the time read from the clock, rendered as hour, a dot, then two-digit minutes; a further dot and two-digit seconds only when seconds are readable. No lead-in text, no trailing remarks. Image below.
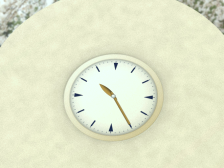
10.25
